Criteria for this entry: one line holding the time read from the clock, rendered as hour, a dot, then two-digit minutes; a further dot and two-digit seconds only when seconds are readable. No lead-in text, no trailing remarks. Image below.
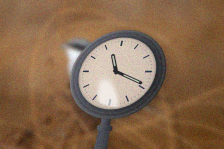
11.19
